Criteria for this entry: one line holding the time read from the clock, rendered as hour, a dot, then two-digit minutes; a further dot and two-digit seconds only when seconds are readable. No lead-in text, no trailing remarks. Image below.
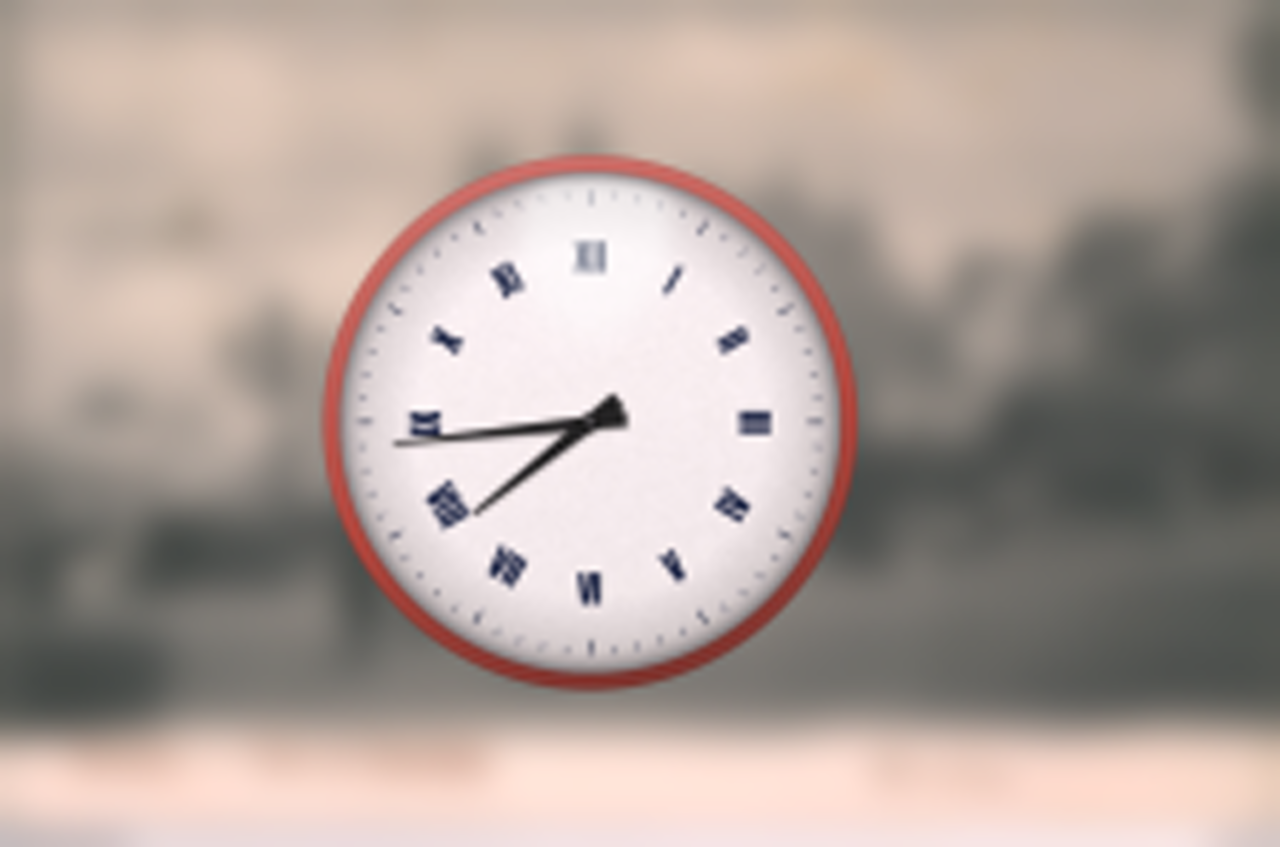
7.44
